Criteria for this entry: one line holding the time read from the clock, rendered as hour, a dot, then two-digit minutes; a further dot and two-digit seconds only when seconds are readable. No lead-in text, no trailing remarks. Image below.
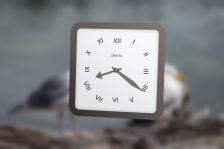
8.21
